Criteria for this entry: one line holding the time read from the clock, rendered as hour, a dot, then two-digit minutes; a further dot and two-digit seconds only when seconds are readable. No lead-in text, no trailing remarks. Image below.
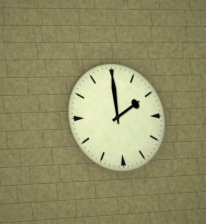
2.00
